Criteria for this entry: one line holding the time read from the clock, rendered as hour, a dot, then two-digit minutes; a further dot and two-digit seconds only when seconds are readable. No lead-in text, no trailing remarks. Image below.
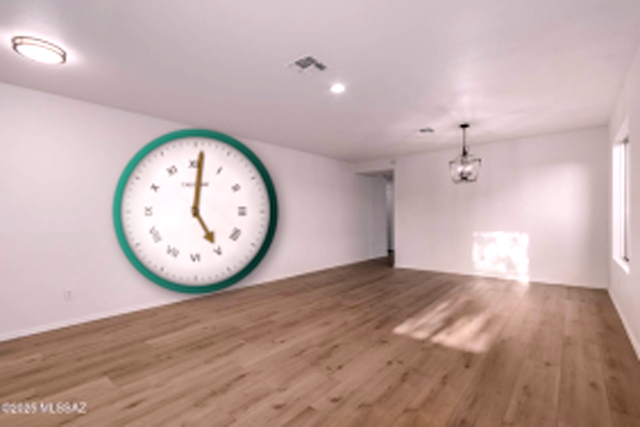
5.01
